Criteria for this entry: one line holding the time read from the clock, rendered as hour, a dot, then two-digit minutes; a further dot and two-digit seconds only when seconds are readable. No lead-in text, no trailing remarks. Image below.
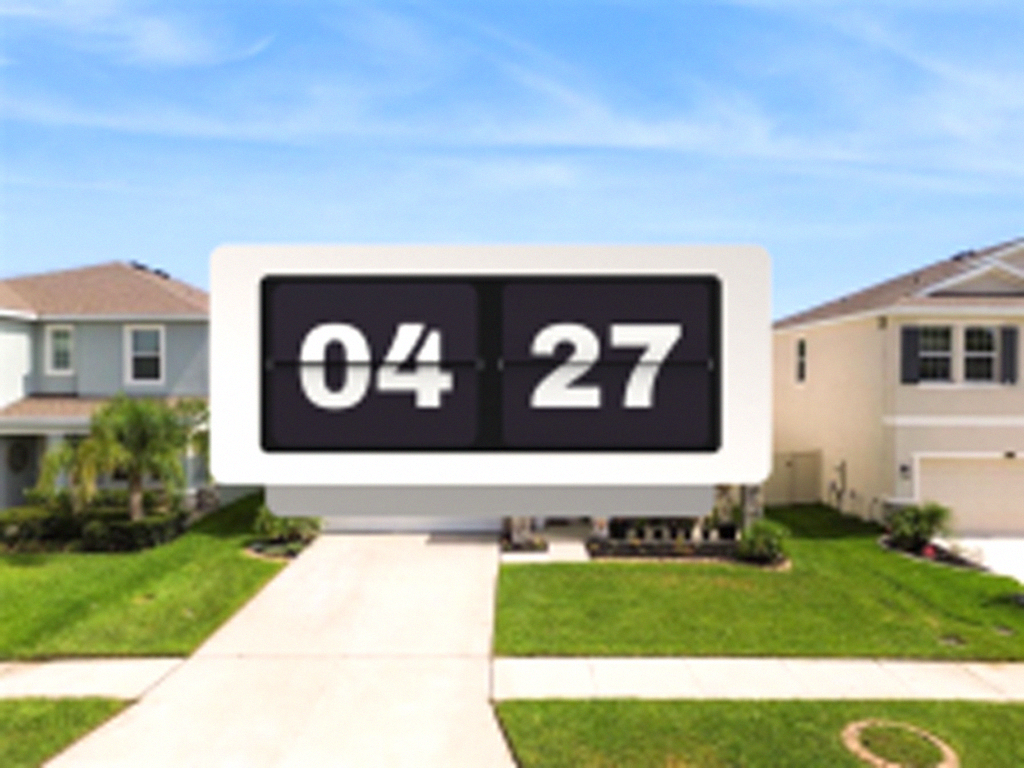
4.27
